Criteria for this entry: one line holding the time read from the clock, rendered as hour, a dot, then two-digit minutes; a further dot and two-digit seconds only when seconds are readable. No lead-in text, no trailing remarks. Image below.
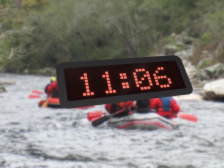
11.06
